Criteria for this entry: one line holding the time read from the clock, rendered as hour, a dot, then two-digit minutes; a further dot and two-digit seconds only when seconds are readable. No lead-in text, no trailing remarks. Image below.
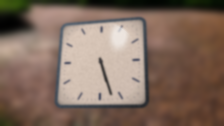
5.27
